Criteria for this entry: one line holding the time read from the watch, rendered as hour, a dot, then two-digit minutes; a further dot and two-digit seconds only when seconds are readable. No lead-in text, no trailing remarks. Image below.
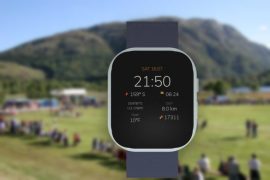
21.50
